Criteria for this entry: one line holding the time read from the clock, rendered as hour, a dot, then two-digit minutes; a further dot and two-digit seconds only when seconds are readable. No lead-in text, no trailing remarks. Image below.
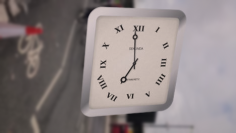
6.59
